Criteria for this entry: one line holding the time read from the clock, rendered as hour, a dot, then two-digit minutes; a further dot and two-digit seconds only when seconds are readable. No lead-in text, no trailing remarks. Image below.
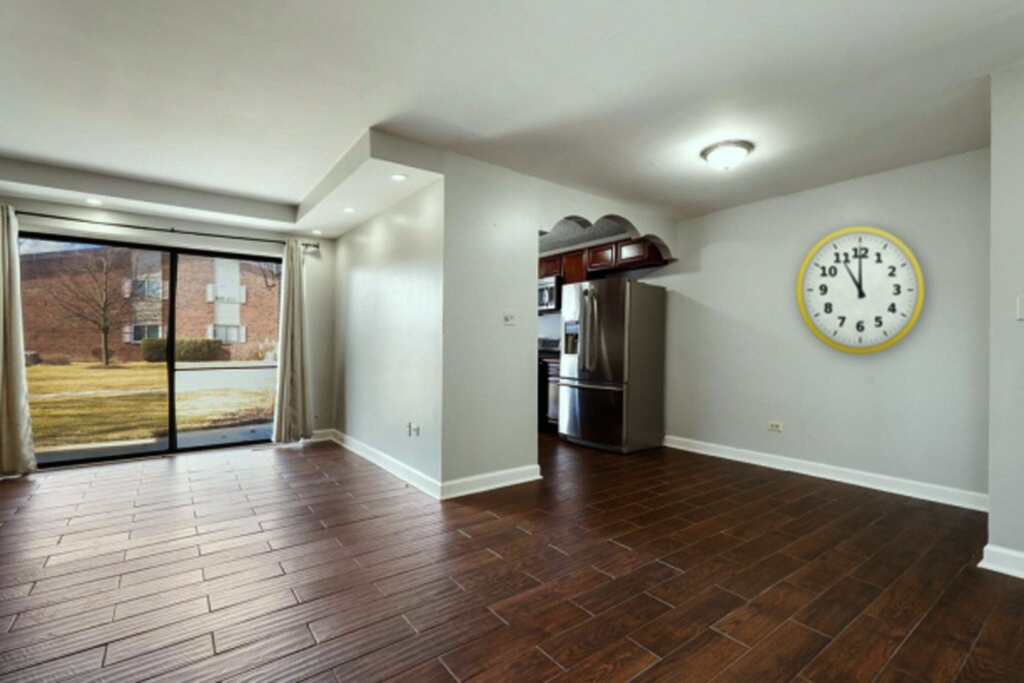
11.00
